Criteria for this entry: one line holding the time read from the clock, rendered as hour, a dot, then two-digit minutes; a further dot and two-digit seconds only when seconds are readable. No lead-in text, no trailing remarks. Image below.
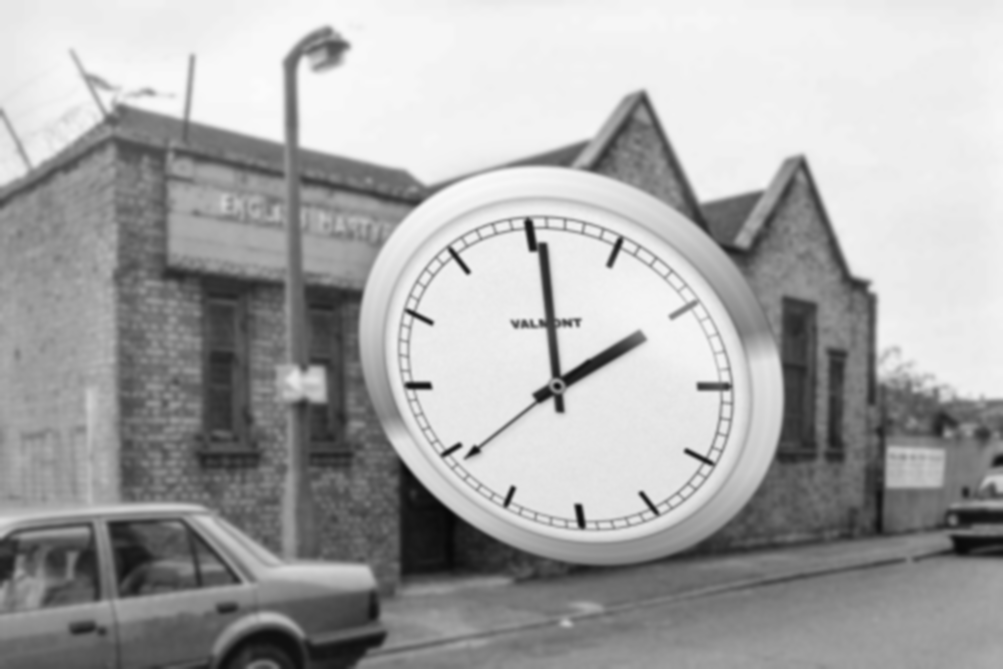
2.00.39
